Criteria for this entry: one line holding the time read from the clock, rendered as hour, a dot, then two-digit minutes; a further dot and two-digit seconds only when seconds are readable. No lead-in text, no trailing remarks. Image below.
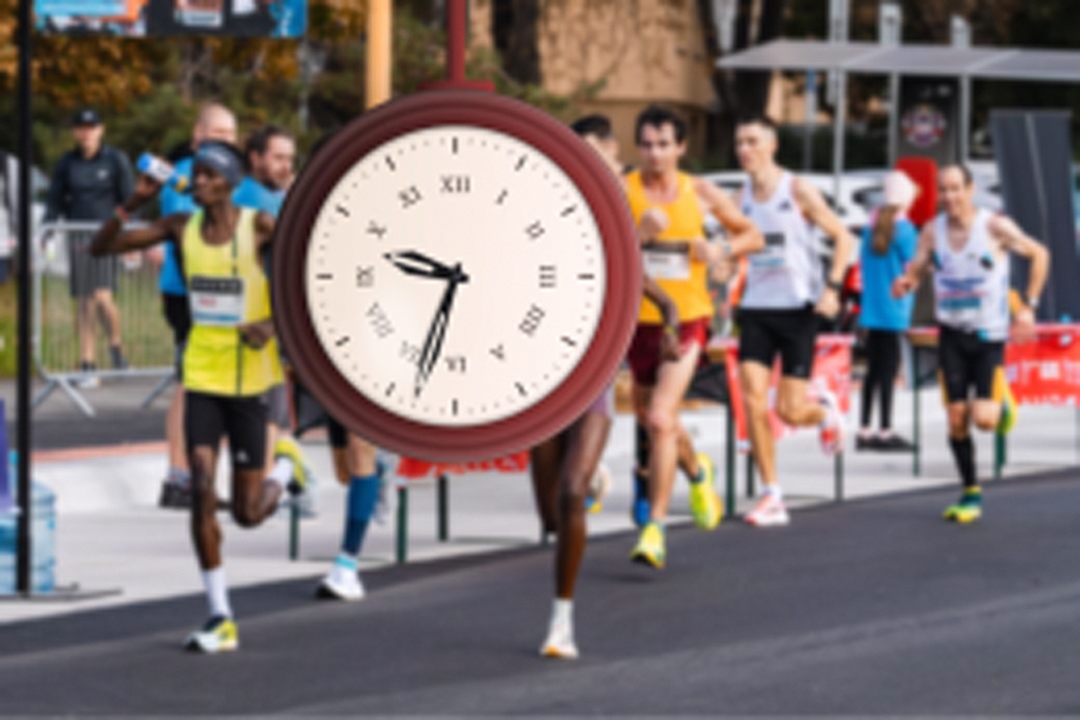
9.33
